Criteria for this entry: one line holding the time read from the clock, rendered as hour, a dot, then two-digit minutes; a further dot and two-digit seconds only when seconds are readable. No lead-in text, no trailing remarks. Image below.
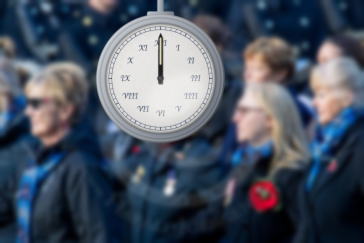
12.00
